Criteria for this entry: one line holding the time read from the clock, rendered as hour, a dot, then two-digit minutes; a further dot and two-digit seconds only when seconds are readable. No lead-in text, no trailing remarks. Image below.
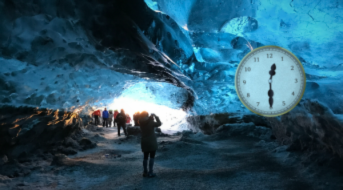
12.30
